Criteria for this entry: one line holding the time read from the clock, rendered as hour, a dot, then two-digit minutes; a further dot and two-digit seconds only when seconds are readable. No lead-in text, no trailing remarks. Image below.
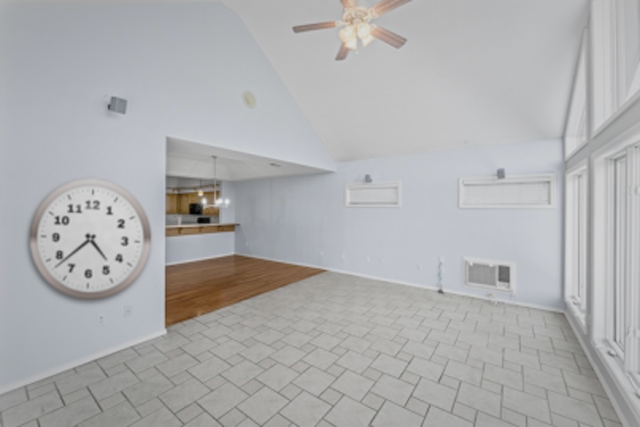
4.38
